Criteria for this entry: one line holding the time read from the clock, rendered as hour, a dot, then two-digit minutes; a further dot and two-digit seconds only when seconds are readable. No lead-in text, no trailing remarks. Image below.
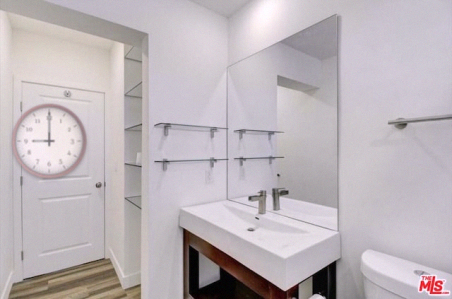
9.00
